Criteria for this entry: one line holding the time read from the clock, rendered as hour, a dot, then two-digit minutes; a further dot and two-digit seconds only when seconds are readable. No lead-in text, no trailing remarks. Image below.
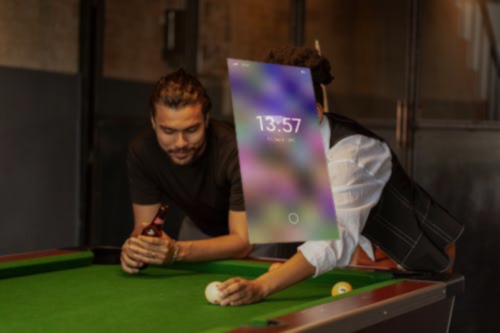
13.57
